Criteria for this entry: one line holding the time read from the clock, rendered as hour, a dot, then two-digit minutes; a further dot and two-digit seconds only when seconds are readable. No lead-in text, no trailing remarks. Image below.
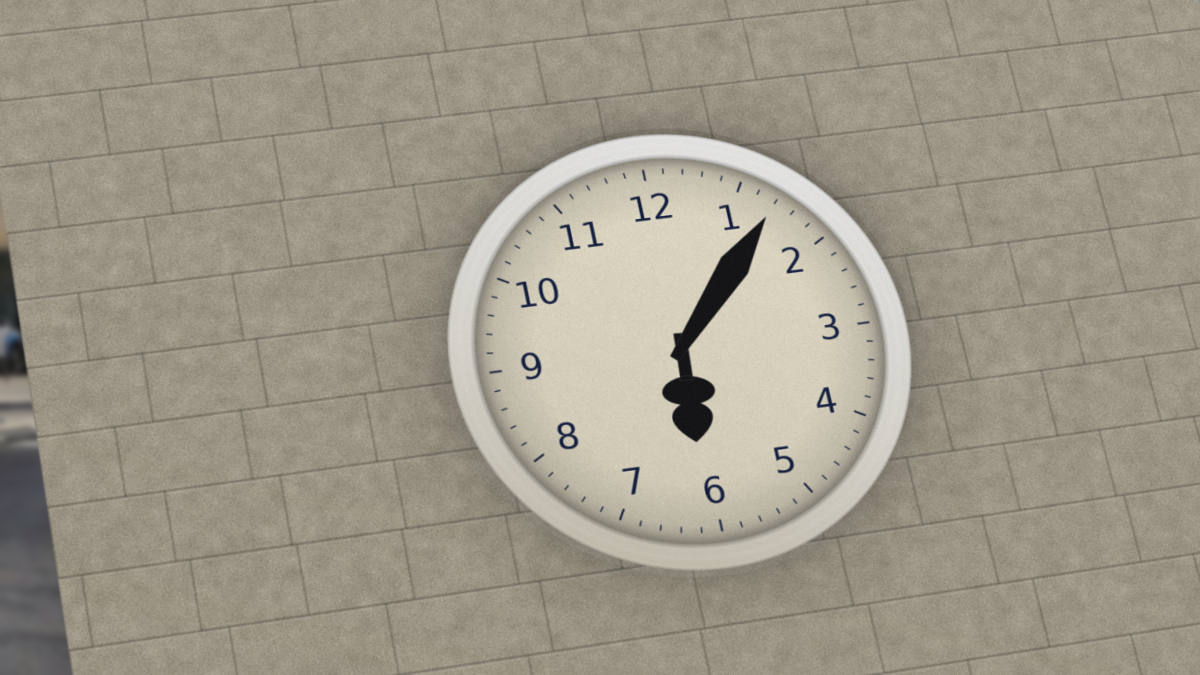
6.07
